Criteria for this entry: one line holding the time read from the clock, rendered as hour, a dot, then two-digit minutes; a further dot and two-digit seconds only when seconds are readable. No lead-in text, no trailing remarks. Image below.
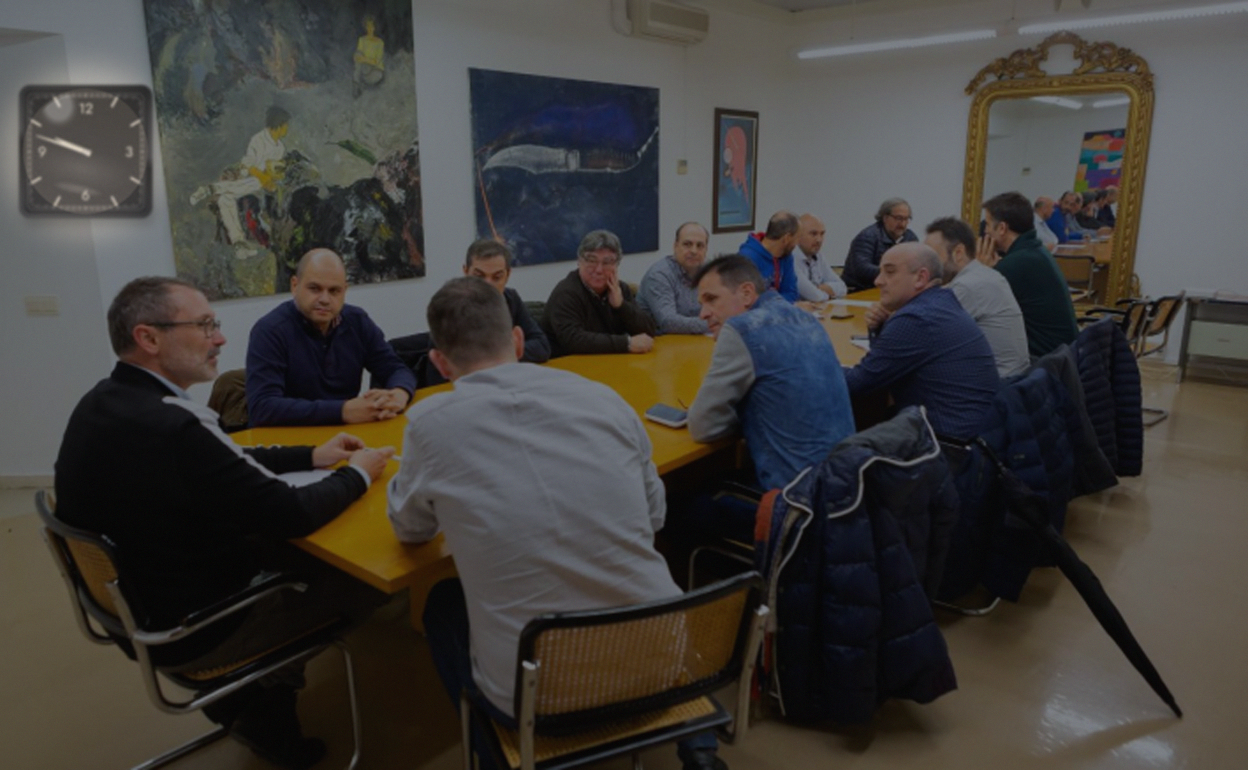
9.48
